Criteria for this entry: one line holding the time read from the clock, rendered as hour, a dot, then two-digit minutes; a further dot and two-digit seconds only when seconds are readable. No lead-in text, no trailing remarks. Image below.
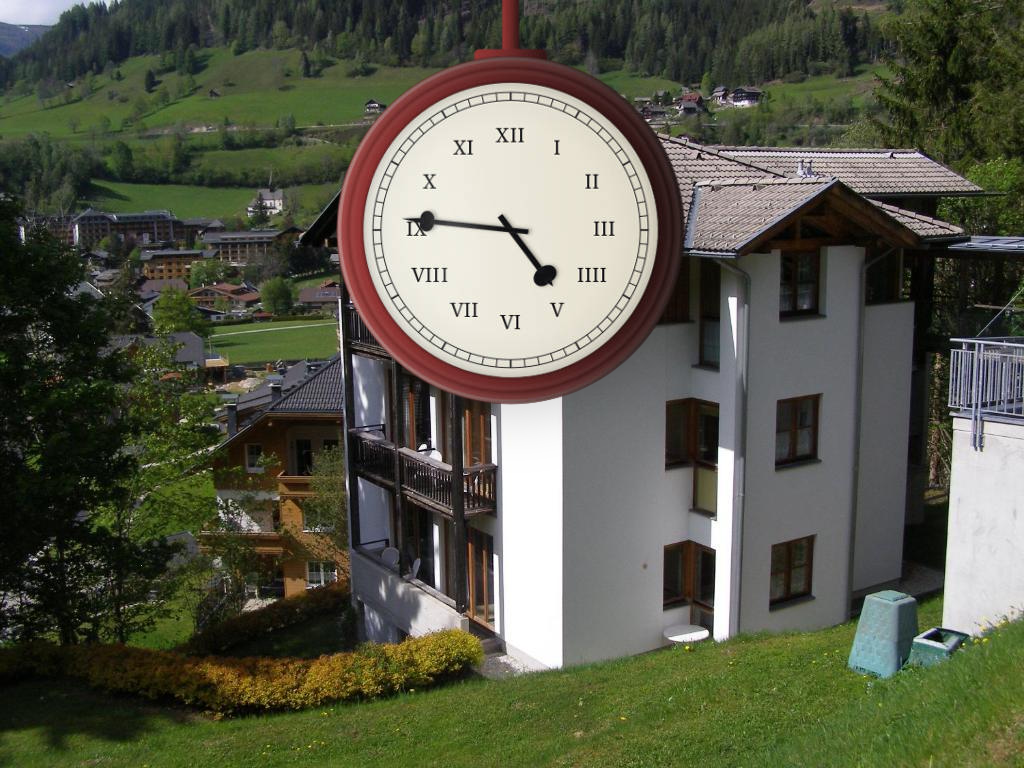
4.46
